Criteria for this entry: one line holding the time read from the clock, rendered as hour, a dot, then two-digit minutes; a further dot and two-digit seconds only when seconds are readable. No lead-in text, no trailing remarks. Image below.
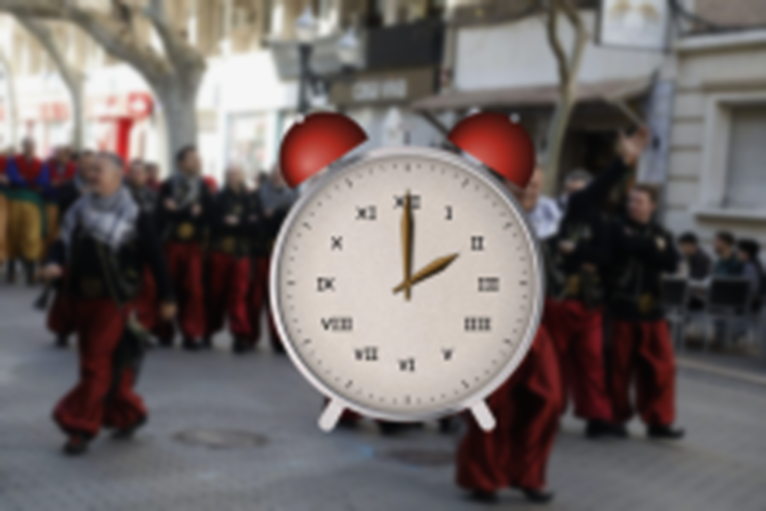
2.00
